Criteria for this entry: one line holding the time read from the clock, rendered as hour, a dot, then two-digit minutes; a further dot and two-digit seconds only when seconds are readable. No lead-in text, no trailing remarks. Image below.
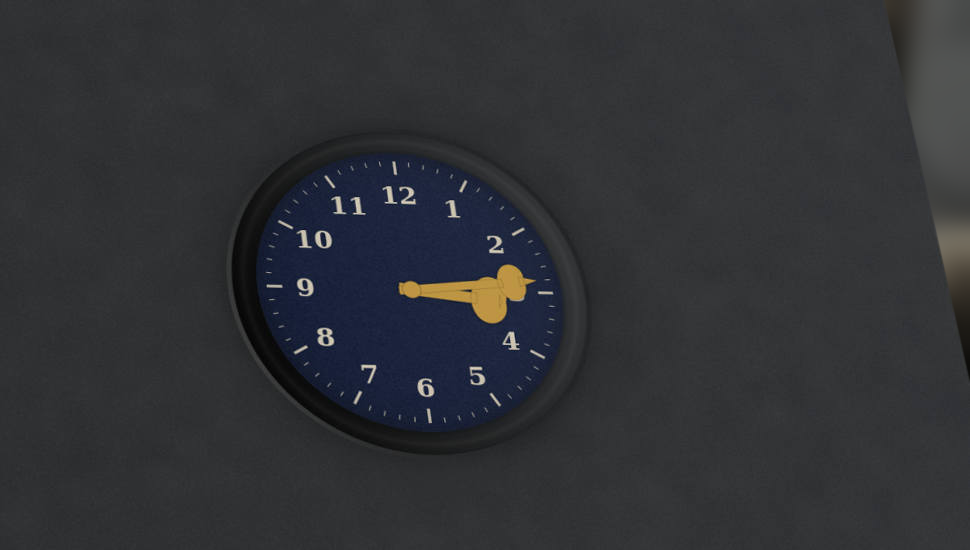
3.14
